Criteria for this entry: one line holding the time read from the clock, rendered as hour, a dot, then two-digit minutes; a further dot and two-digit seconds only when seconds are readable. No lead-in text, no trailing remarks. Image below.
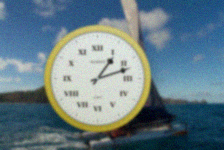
1.12
